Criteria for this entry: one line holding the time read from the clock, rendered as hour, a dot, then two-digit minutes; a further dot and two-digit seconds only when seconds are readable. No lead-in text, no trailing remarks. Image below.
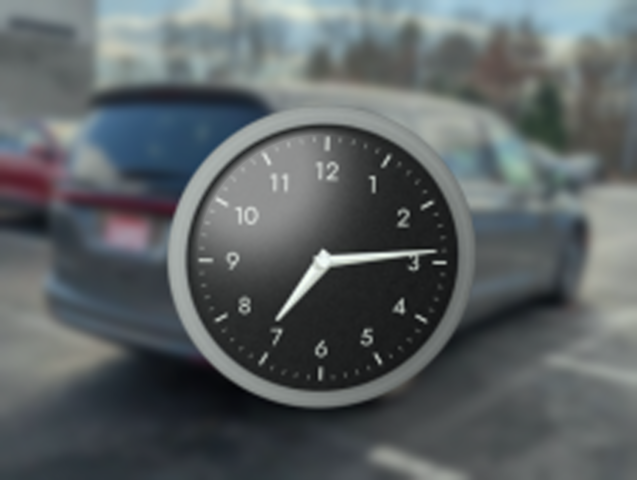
7.14
